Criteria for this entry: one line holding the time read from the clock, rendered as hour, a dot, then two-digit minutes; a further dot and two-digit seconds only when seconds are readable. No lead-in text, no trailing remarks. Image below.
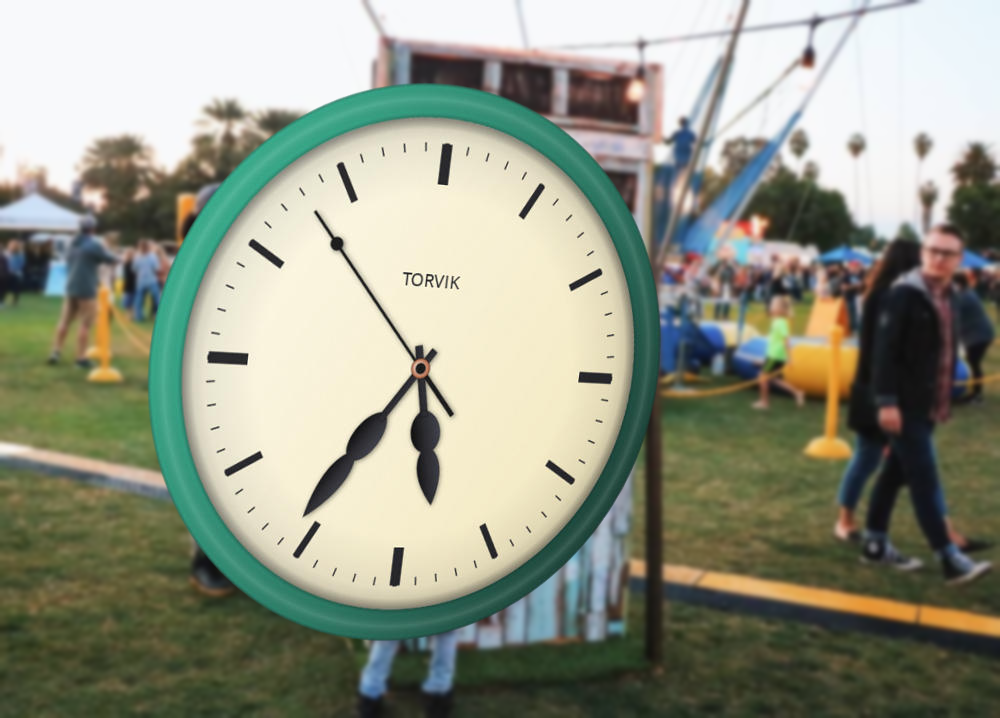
5.35.53
